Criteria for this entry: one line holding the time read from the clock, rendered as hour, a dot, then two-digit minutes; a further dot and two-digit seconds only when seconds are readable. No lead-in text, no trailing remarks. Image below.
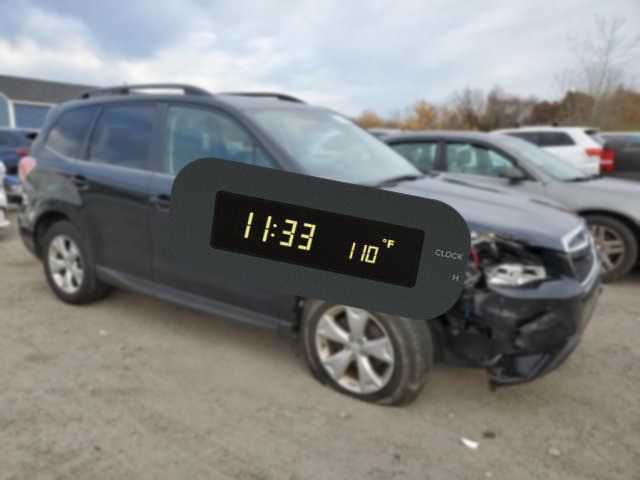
11.33
